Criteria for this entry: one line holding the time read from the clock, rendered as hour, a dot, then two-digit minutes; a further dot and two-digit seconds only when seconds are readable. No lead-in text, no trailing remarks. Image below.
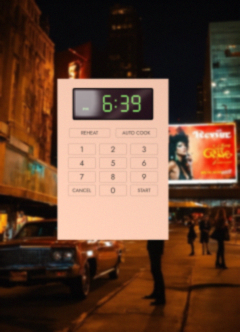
6.39
